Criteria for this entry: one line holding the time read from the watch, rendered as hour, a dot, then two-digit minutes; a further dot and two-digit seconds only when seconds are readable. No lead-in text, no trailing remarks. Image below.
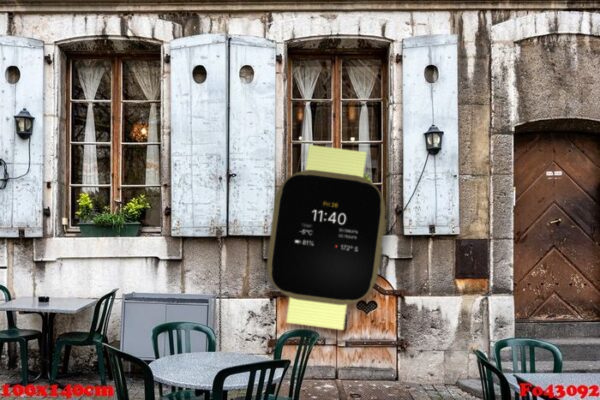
11.40
